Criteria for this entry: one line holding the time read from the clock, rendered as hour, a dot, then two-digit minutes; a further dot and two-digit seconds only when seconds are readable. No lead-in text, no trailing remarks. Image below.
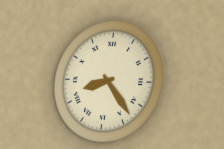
8.23
